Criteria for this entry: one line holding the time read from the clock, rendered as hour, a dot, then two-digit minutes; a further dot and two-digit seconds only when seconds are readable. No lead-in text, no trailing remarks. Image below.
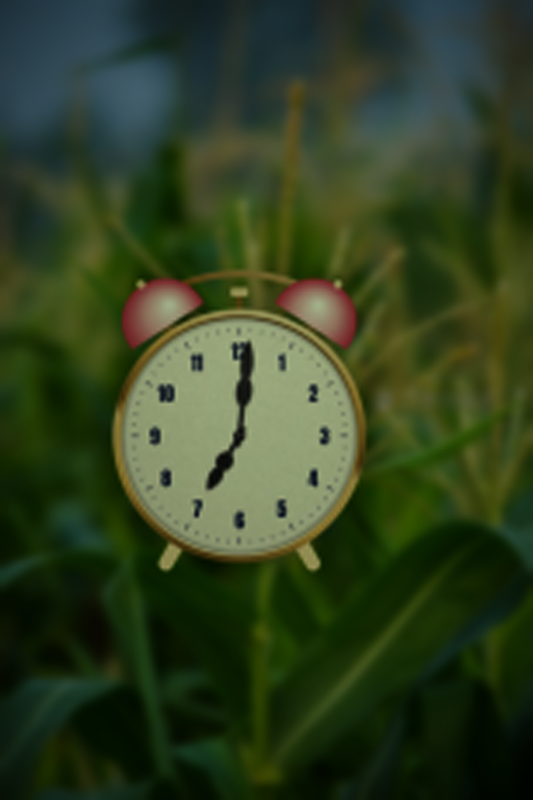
7.01
